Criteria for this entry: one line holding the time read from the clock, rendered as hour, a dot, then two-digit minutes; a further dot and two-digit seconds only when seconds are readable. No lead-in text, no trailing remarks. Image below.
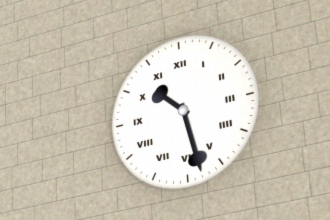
10.28
